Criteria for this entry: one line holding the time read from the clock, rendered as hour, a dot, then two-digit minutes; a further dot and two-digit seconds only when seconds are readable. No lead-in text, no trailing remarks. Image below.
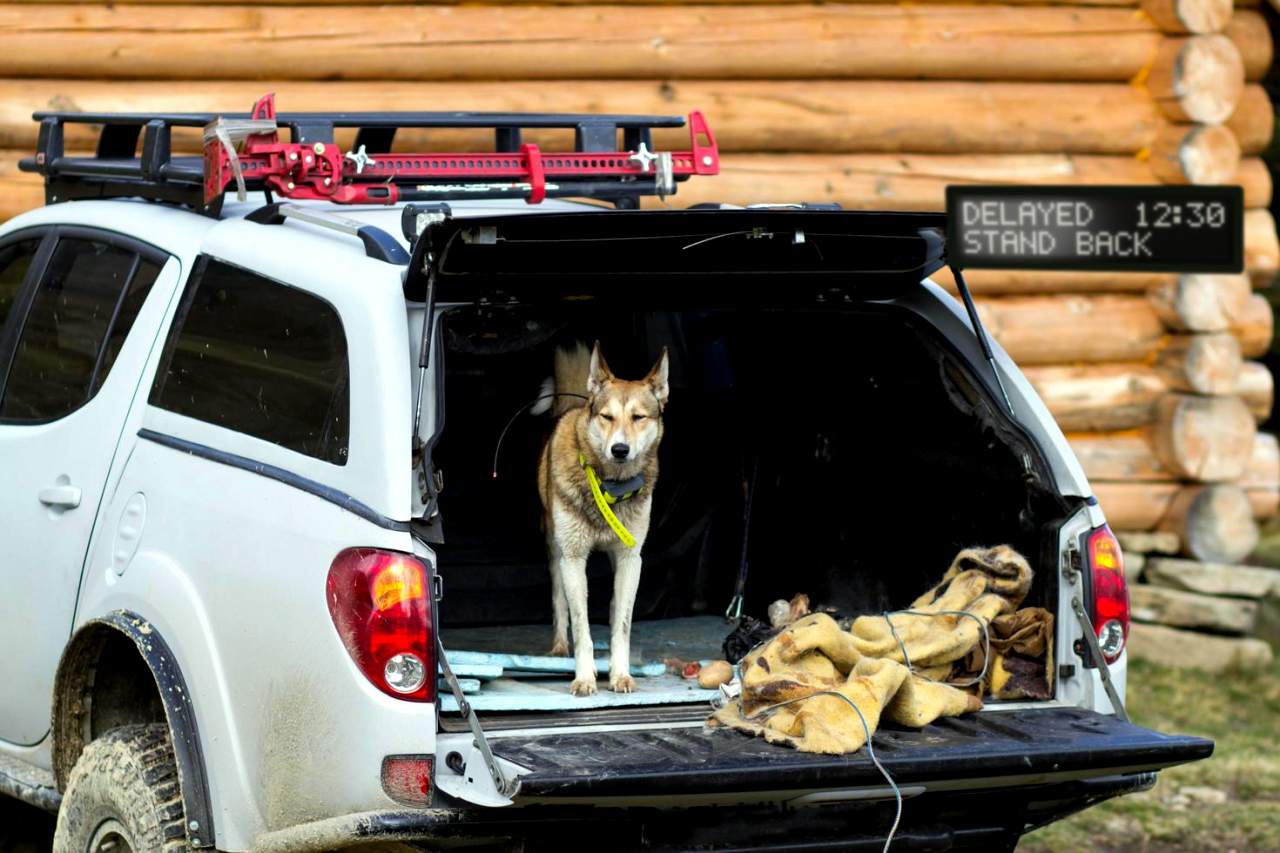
12.30
